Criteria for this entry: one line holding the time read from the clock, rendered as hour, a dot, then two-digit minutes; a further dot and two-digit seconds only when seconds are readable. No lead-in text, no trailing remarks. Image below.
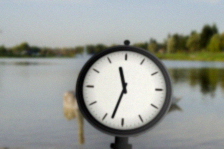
11.33
